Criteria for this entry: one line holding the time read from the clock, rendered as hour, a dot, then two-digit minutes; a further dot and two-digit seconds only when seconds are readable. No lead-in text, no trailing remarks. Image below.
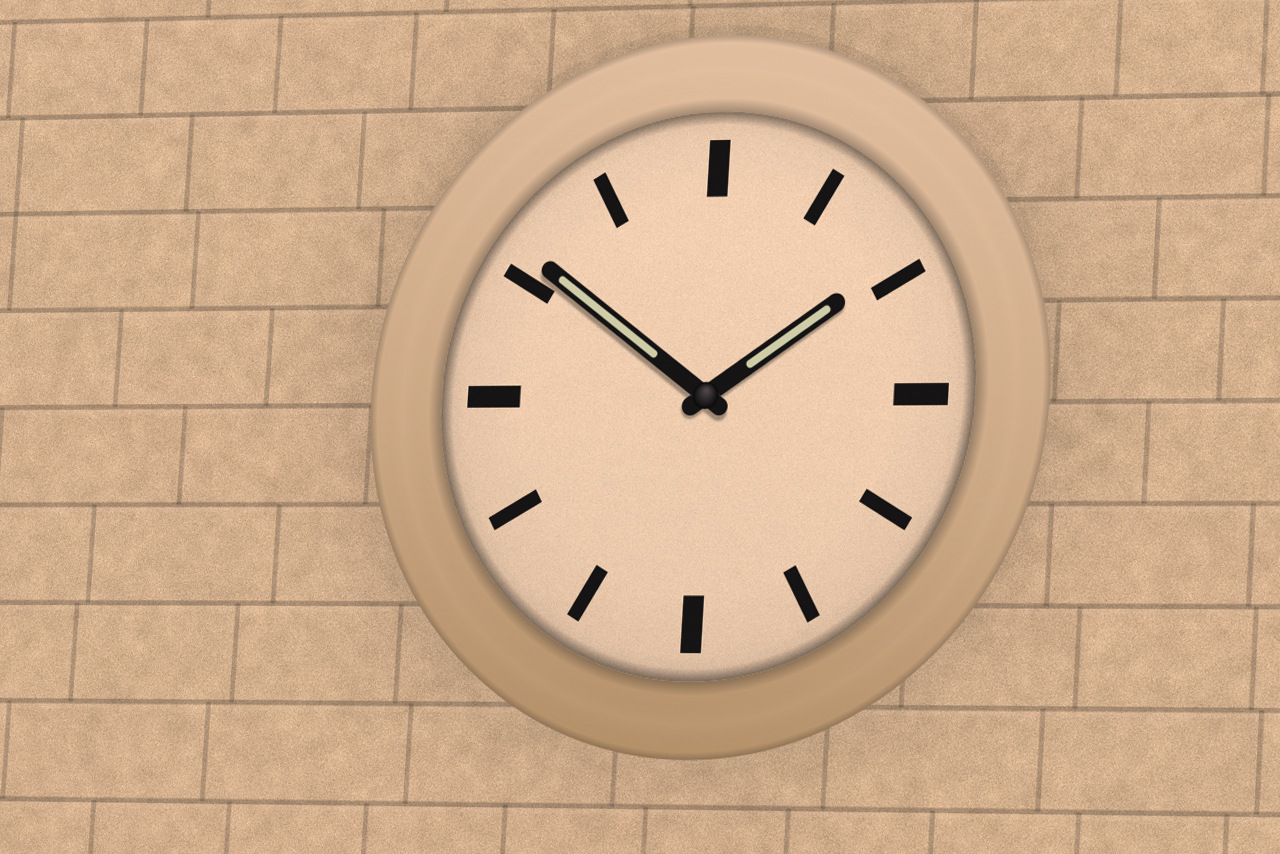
1.51
